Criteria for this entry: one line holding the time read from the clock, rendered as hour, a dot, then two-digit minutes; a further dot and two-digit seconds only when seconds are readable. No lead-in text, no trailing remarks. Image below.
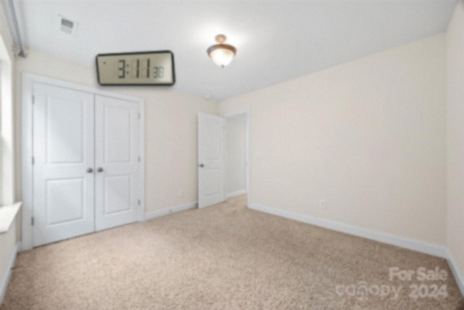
3.11
